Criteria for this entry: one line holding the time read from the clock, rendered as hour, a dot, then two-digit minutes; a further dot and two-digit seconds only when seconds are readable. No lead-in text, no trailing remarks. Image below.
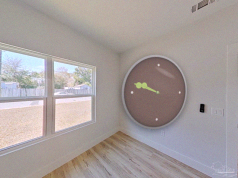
9.48
